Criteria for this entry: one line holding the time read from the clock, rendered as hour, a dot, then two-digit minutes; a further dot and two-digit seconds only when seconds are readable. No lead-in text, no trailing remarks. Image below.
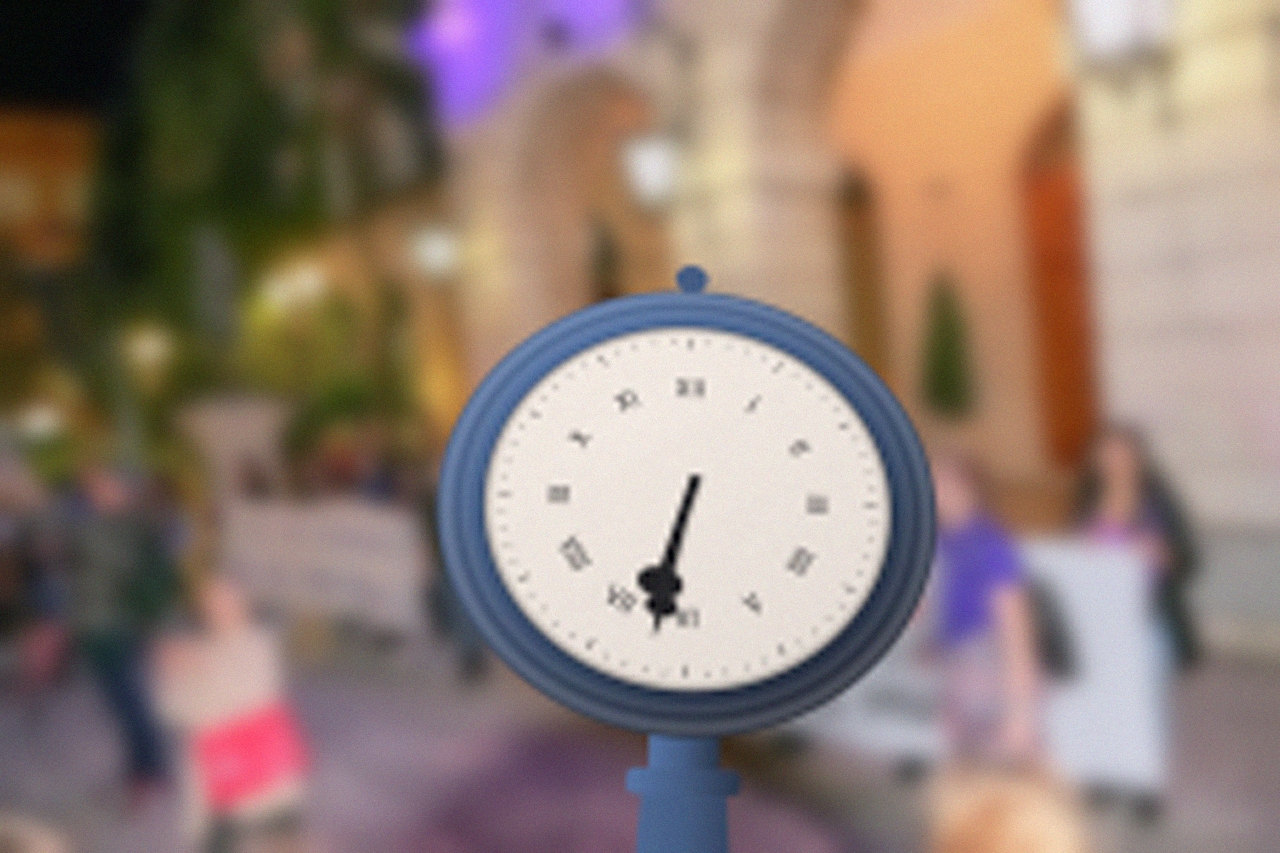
6.32
